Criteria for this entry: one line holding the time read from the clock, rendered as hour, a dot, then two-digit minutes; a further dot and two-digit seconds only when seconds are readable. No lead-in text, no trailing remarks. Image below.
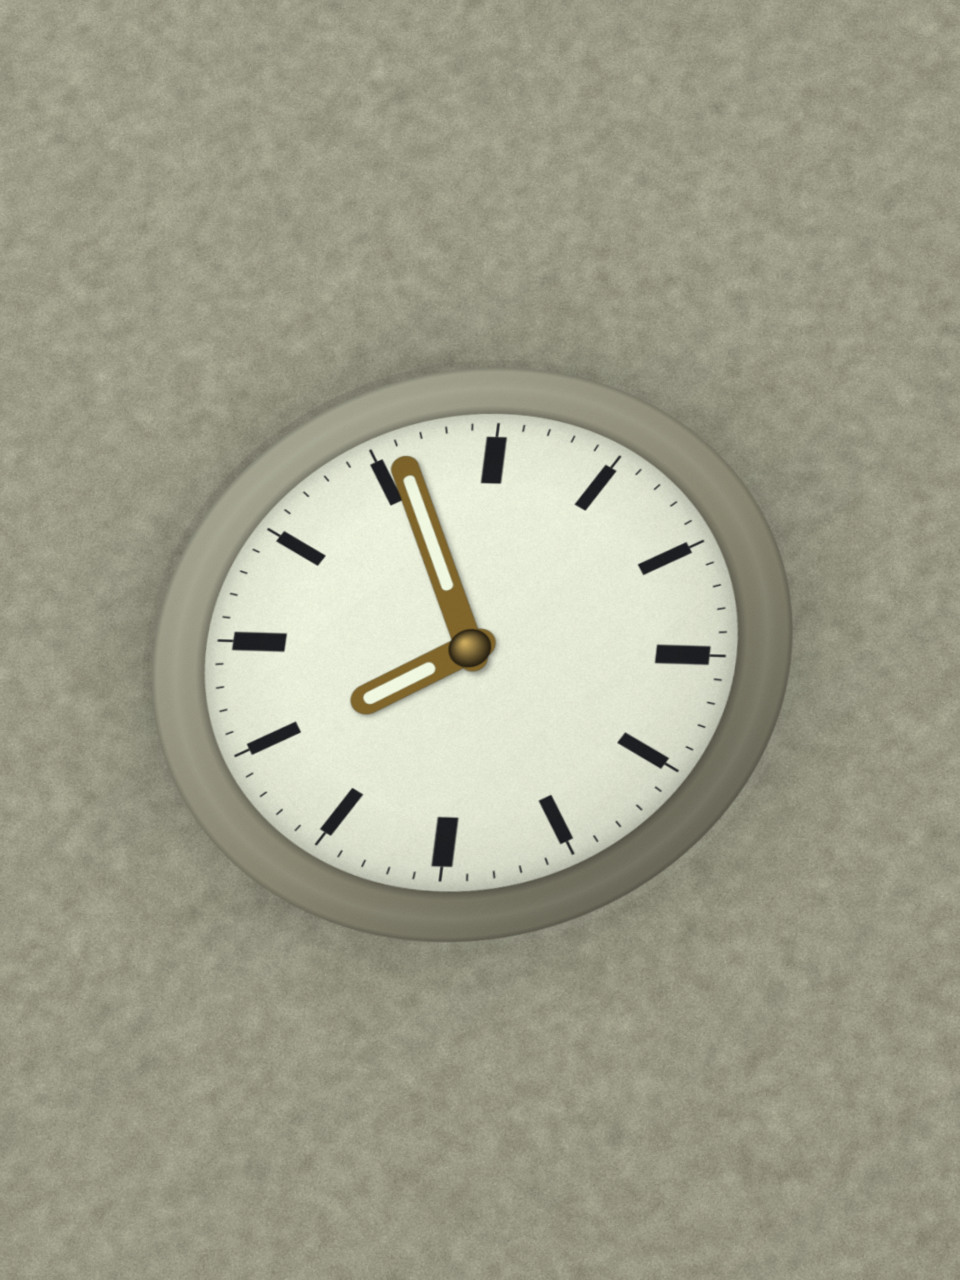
7.56
